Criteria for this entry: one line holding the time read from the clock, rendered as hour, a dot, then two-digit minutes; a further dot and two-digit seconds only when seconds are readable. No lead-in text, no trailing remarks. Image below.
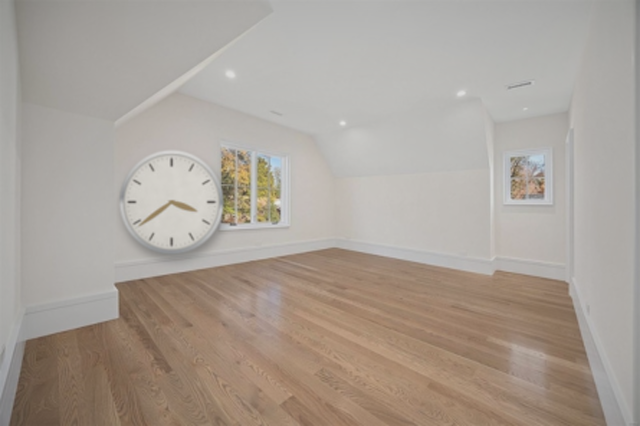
3.39
